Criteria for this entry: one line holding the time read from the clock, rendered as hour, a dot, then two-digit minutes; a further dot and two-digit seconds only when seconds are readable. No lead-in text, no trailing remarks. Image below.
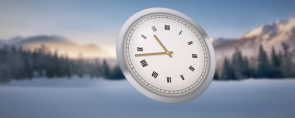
10.43
